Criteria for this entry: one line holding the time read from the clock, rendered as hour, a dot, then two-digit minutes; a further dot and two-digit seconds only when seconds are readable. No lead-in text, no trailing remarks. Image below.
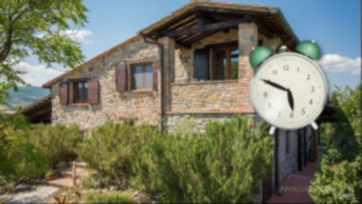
5.50
